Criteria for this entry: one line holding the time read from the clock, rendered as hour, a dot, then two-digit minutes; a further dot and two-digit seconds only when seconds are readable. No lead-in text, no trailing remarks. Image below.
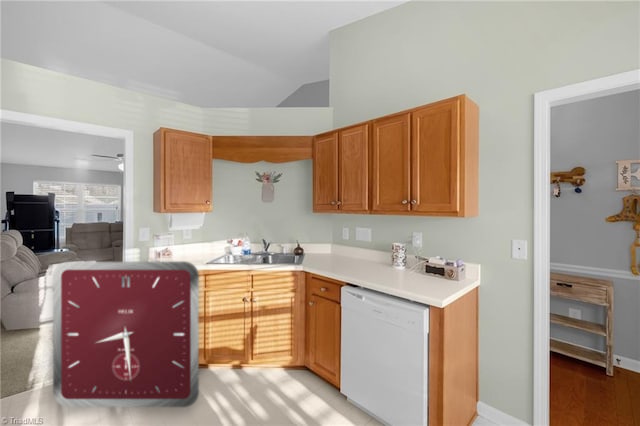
8.29
